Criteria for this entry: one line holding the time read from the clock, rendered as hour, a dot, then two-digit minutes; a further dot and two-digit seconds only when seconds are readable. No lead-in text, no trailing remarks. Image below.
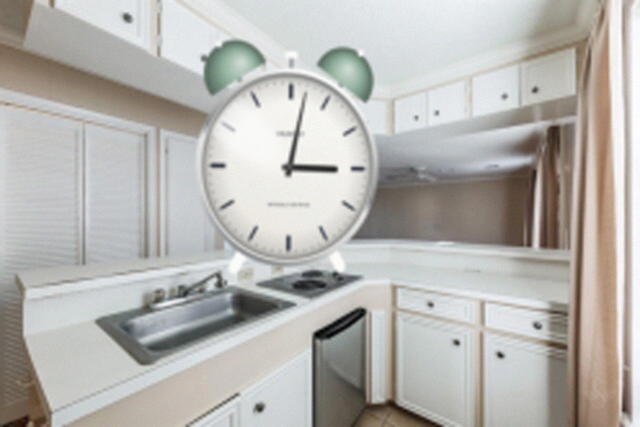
3.02
